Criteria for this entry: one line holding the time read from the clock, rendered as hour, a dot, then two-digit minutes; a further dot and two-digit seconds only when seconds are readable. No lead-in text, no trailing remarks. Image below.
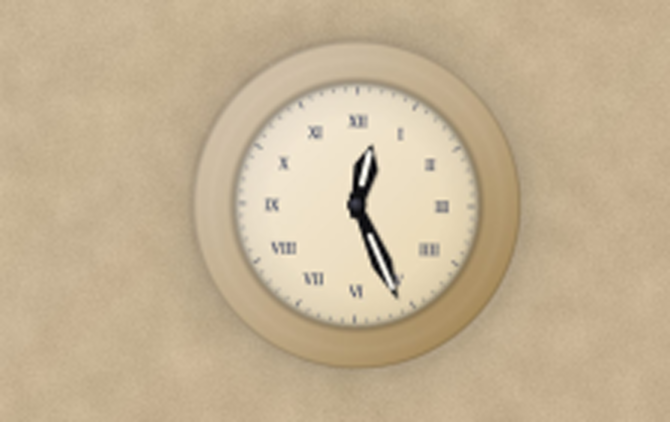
12.26
